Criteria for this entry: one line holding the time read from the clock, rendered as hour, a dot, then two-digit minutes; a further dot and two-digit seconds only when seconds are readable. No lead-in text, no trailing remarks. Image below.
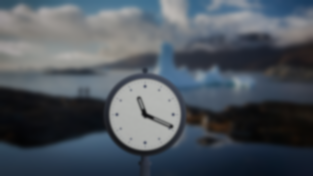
11.19
